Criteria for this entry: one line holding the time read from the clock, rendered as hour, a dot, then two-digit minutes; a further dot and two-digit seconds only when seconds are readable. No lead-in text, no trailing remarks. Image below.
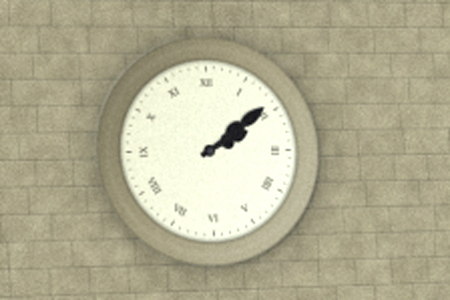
2.09
